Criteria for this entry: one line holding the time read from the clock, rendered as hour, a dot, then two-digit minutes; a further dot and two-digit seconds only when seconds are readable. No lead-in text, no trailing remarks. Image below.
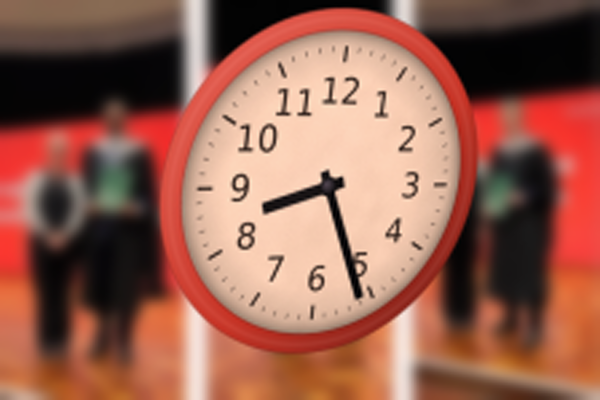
8.26
